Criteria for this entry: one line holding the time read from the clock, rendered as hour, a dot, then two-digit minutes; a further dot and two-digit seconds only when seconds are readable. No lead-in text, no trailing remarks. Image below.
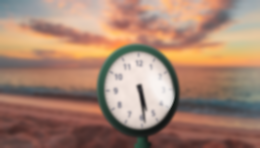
5.29
